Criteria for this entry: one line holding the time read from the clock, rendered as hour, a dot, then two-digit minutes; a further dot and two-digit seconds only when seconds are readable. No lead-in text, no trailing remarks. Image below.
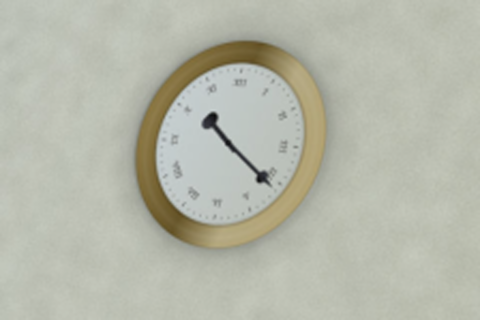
10.21
